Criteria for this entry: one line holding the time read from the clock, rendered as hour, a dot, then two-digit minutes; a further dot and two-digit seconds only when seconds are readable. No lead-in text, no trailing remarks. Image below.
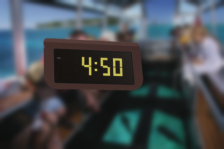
4.50
